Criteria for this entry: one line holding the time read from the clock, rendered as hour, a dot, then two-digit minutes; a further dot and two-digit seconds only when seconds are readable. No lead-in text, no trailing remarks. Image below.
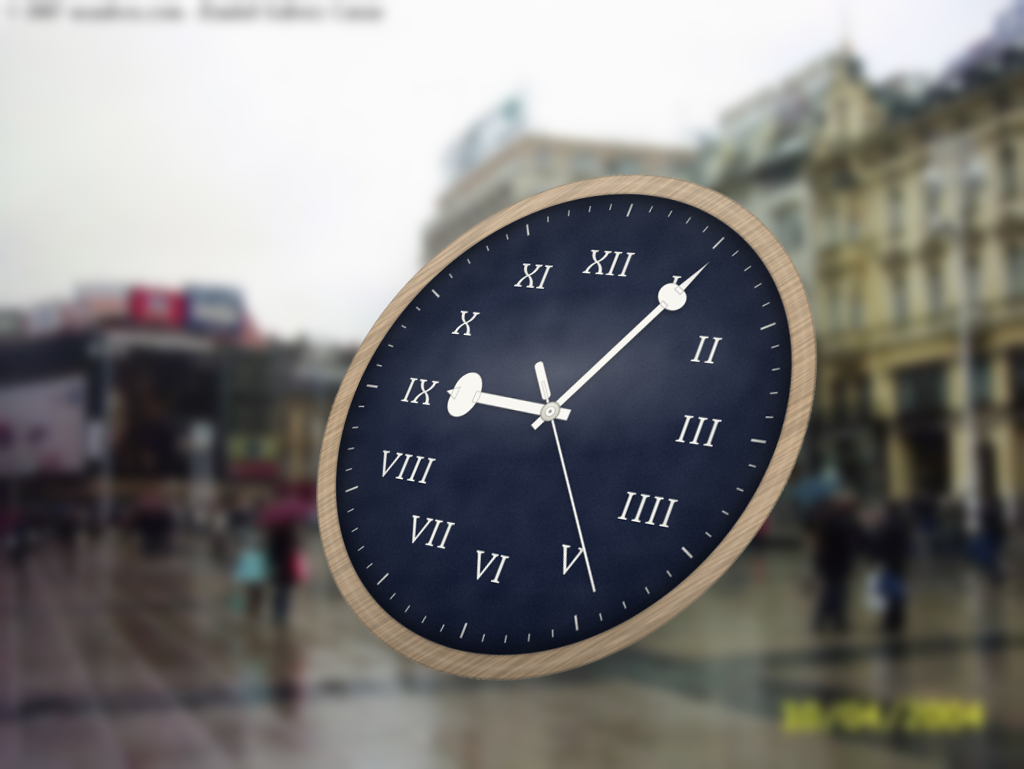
9.05.24
